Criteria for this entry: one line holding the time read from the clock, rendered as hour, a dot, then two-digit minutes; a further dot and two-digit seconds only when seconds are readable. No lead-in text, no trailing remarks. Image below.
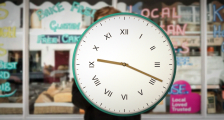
9.19
